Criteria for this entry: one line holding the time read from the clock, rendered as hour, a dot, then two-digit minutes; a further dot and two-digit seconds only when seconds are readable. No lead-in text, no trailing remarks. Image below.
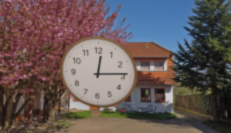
12.14
